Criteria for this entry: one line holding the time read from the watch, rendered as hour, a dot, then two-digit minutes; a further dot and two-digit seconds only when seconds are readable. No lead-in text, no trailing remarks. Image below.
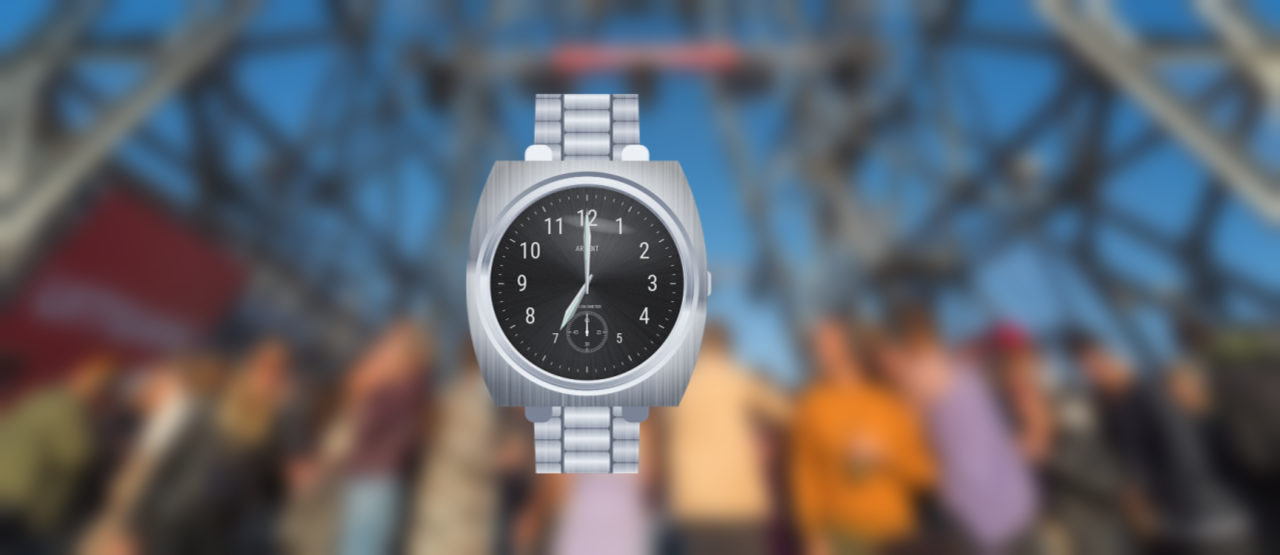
7.00
